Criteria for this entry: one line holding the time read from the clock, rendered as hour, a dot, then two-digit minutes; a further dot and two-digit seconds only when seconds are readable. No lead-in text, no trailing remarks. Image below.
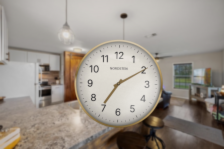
7.10
